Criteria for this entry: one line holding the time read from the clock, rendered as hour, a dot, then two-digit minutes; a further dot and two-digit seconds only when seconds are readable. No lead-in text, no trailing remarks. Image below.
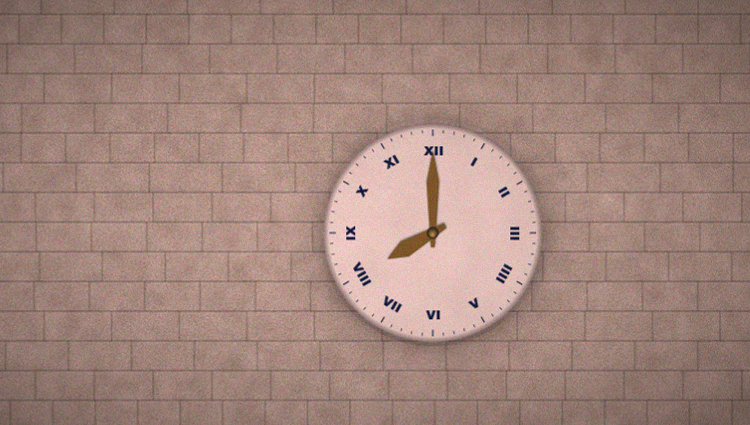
8.00
